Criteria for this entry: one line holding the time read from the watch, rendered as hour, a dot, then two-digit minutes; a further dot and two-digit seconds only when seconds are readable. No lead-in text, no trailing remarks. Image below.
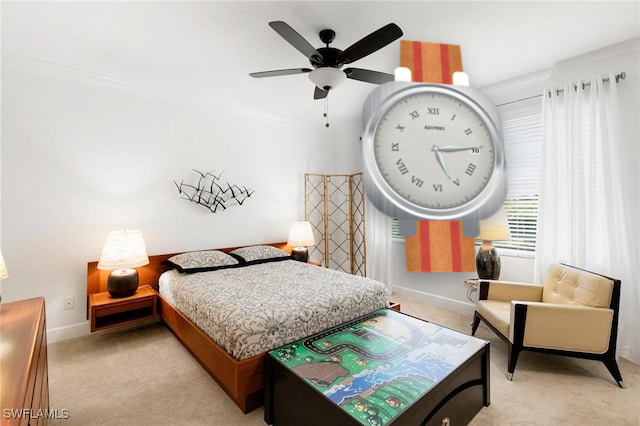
5.14
